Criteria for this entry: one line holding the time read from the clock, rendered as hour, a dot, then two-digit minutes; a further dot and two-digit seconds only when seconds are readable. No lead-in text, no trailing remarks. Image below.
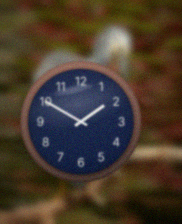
1.50
